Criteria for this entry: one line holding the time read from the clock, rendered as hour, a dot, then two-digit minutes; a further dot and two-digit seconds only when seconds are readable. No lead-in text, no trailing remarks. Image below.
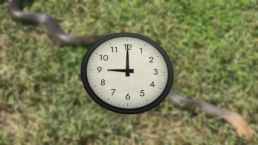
9.00
